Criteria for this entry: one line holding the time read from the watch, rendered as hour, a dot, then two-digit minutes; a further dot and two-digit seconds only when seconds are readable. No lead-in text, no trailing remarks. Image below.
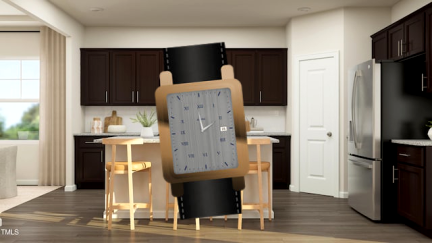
1.59
